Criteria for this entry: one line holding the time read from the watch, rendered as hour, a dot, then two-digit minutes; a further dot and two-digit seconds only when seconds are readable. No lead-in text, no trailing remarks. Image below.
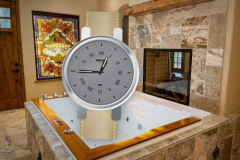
12.45
